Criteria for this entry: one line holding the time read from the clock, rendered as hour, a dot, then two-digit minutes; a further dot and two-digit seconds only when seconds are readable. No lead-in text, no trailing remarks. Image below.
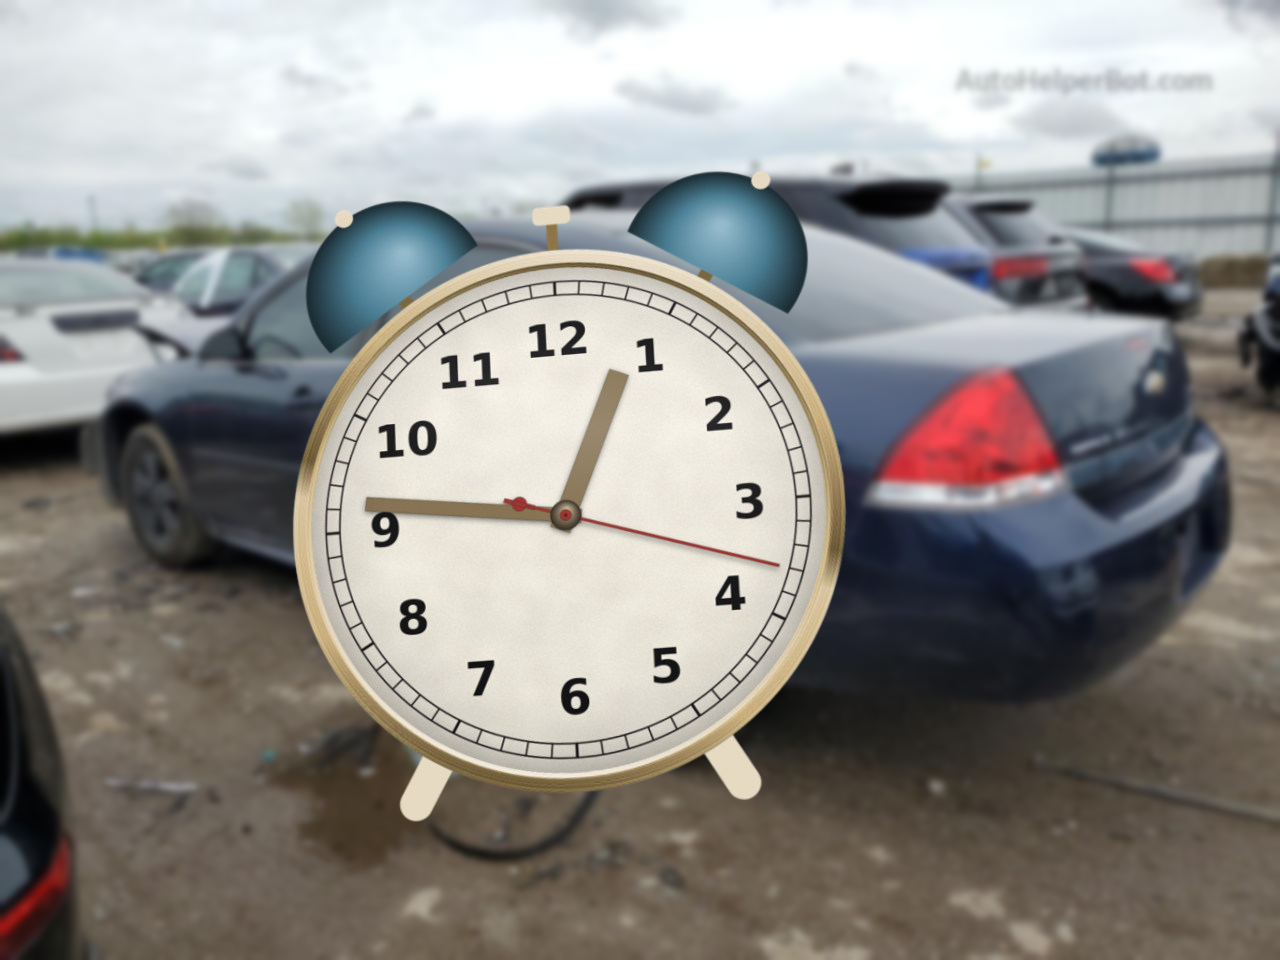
12.46.18
